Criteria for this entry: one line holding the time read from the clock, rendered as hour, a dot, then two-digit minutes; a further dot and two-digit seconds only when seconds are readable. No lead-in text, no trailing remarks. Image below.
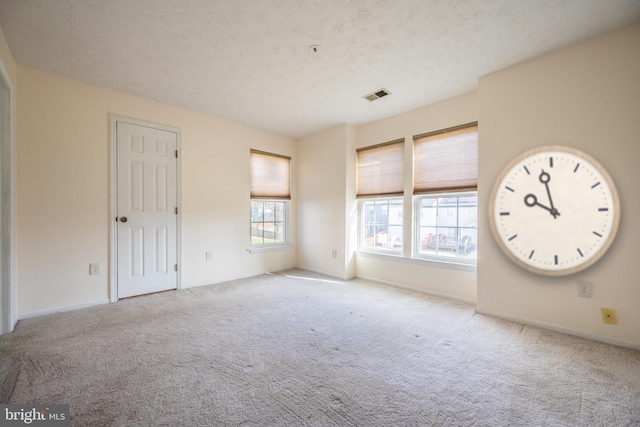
9.58
